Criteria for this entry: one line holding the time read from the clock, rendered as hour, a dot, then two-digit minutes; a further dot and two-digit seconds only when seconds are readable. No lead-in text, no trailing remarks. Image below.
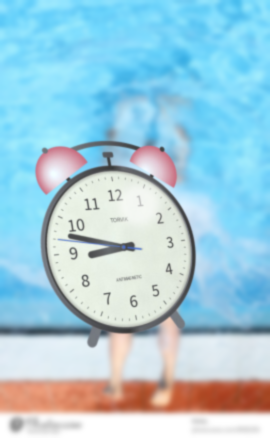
8.47.47
